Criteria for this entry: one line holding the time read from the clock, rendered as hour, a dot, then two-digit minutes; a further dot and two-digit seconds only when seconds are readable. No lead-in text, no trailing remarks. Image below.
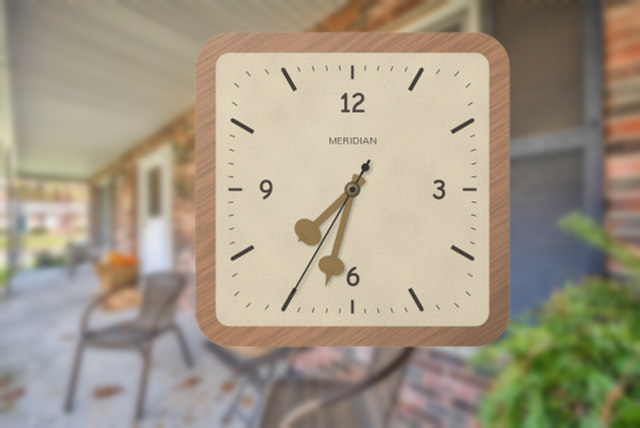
7.32.35
